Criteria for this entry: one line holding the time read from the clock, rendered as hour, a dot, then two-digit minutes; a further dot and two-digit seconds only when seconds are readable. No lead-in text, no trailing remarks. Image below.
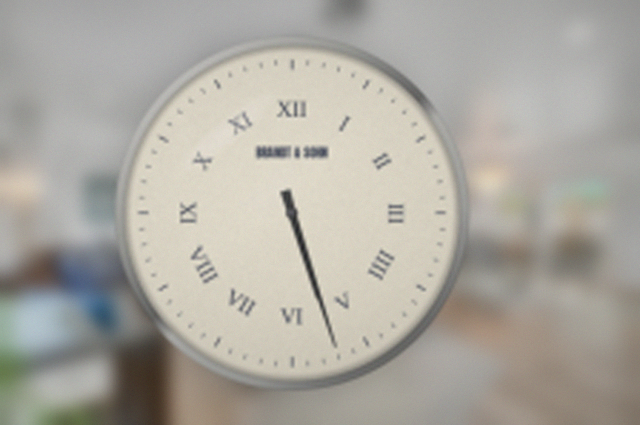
5.27
